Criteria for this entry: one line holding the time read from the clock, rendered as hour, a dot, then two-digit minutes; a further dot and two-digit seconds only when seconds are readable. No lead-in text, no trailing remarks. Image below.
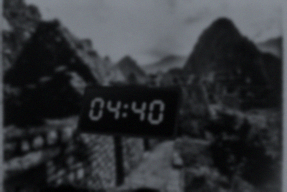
4.40
